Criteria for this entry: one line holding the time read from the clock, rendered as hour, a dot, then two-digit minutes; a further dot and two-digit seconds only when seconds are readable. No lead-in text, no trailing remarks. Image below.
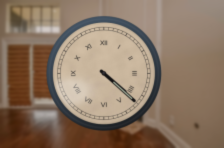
4.22
